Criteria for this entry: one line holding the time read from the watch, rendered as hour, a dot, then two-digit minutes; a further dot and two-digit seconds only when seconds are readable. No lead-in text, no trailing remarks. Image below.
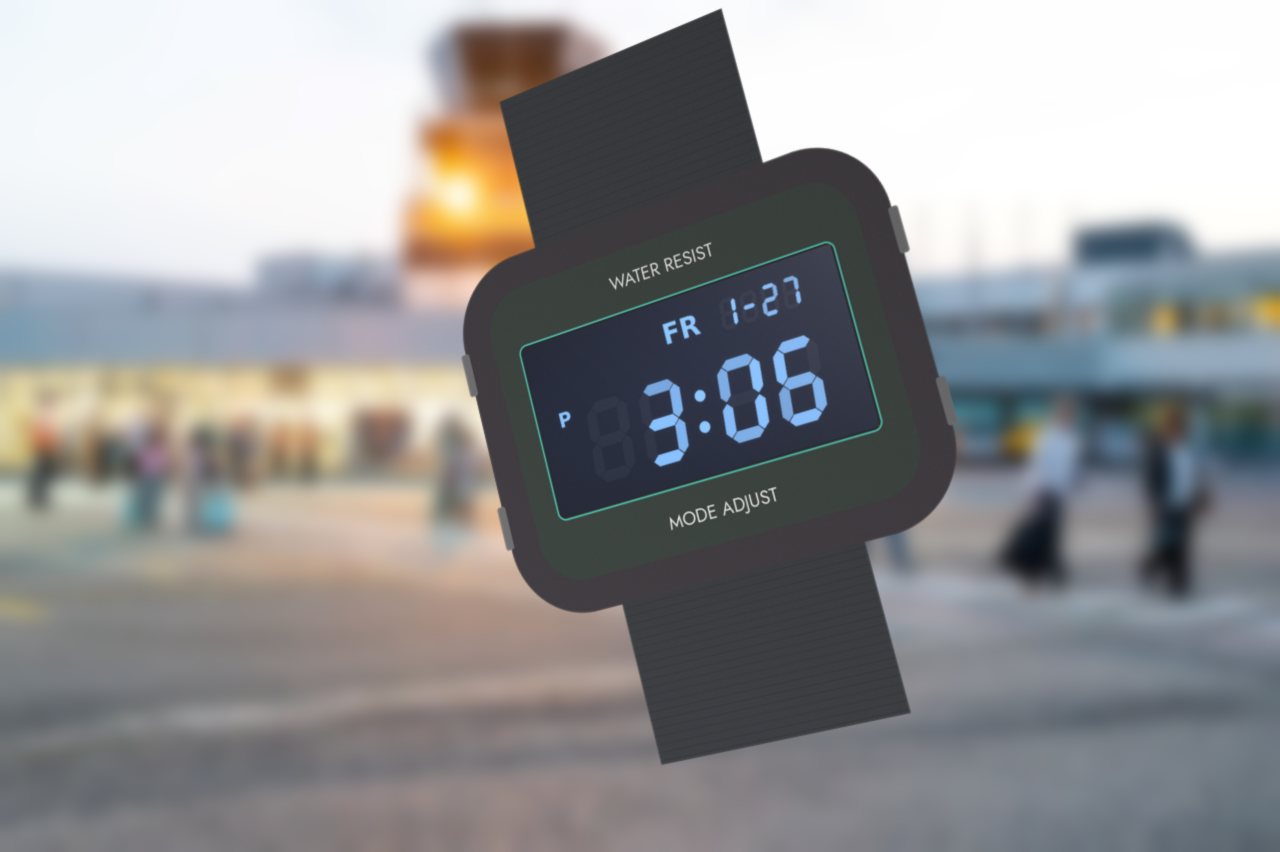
3.06
